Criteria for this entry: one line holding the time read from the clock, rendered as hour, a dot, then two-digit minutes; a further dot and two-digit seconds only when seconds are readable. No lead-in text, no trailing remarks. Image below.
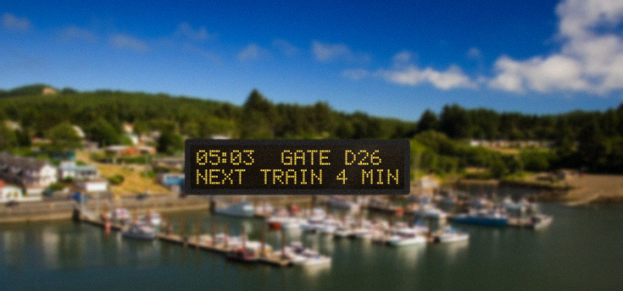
5.03
